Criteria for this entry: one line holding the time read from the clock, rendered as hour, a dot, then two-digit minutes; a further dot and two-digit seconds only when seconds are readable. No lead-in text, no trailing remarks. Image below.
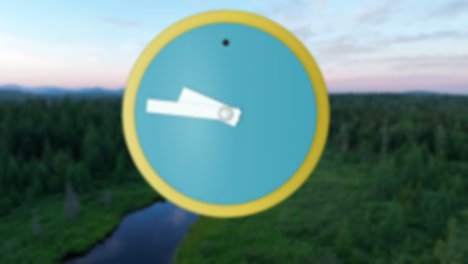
9.46
